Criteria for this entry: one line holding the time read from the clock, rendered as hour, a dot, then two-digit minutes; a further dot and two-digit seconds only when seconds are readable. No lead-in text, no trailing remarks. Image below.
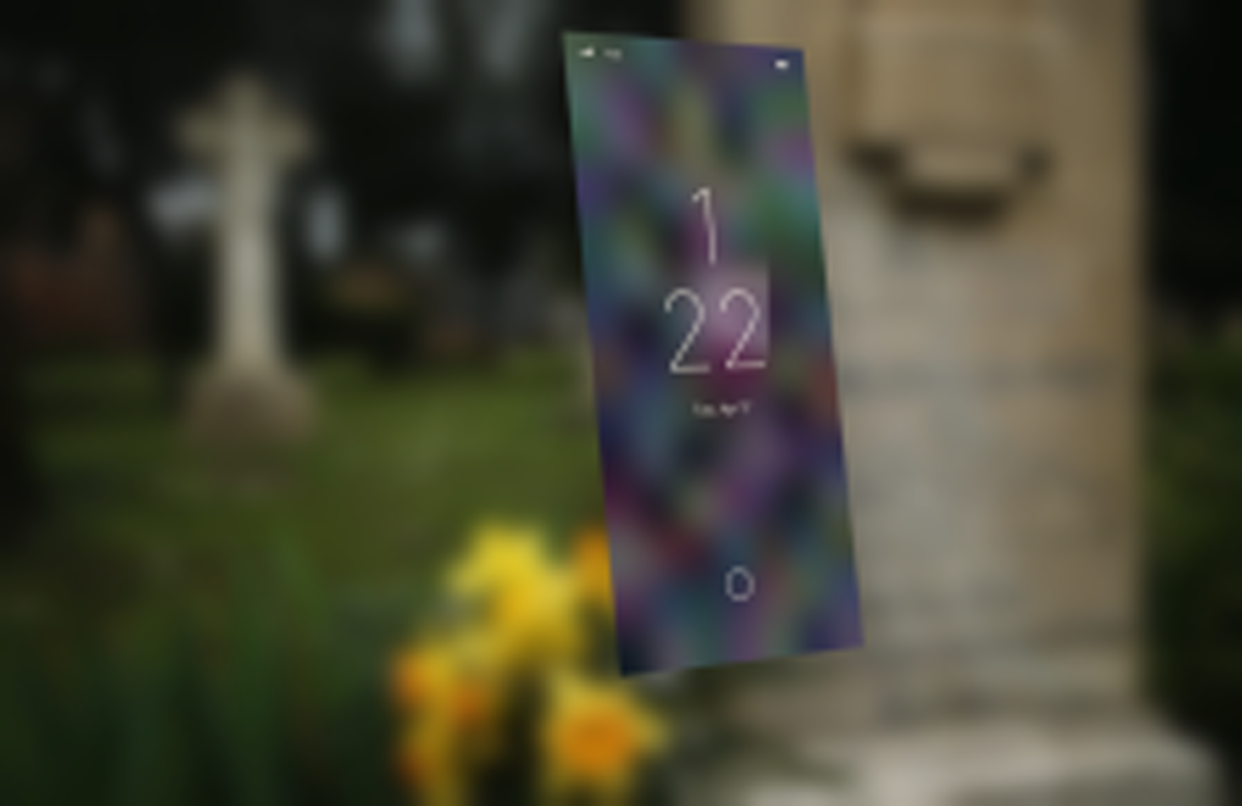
1.22
